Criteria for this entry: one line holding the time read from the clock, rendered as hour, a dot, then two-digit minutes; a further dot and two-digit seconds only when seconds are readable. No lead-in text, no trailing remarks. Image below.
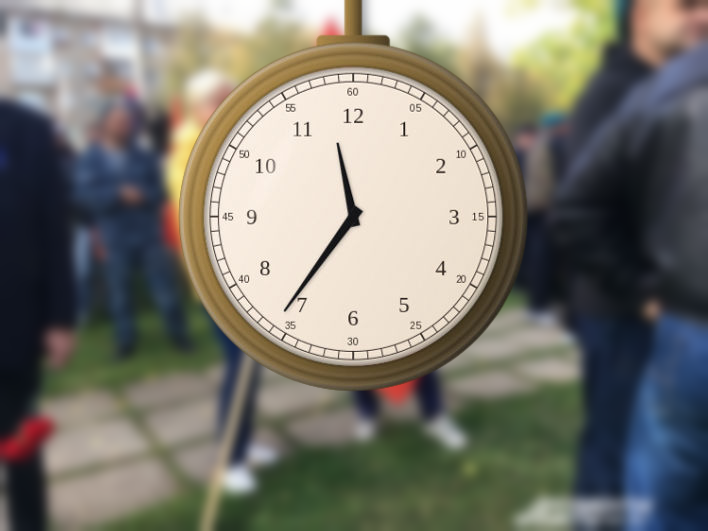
11.36
